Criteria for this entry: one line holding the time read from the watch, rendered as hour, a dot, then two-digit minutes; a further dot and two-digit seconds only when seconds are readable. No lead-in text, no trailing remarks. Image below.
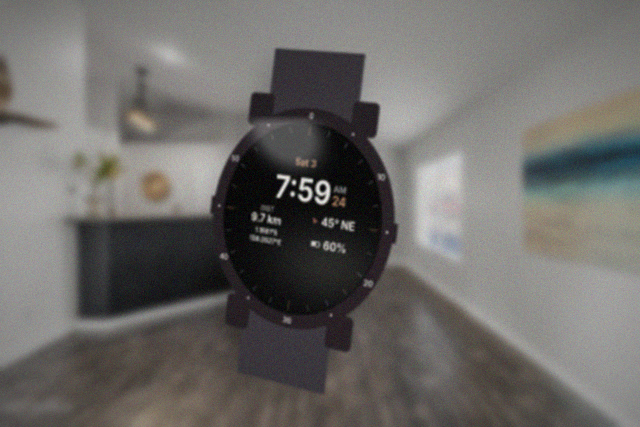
7.59
